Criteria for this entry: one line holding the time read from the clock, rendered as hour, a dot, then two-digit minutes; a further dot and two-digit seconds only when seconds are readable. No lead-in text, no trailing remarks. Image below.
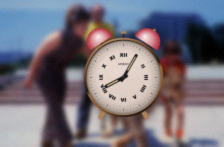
8.05
